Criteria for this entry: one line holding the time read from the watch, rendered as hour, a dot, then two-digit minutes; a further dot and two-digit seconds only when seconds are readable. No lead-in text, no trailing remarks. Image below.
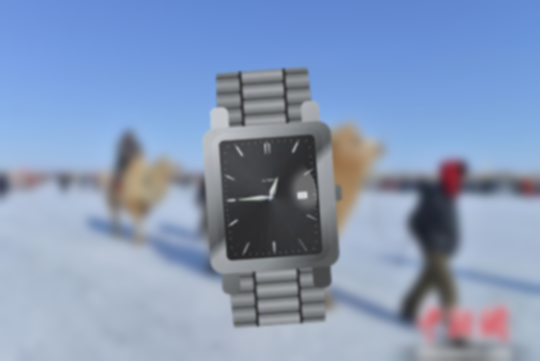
12.45
